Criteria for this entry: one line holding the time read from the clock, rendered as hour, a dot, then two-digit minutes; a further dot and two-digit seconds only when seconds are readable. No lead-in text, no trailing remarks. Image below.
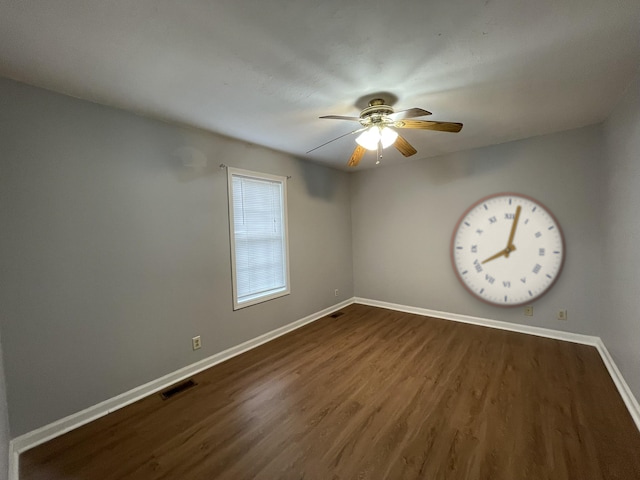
8.02
